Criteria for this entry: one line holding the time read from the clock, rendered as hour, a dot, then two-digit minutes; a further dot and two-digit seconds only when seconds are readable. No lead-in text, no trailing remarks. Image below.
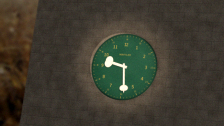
9.29
